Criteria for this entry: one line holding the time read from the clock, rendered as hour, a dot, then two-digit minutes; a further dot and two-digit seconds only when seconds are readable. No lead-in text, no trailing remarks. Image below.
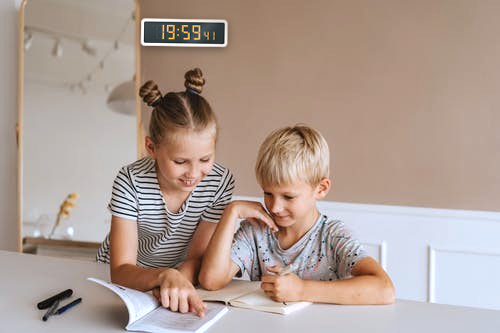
19.59.41
